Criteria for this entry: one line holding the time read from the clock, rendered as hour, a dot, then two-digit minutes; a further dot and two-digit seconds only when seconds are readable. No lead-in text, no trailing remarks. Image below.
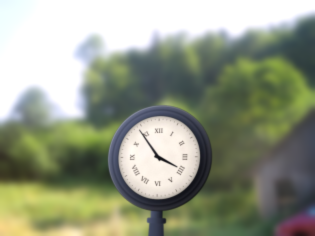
3.54
